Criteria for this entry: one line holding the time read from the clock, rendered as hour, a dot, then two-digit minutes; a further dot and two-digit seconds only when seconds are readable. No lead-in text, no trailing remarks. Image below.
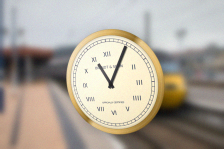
11.05
